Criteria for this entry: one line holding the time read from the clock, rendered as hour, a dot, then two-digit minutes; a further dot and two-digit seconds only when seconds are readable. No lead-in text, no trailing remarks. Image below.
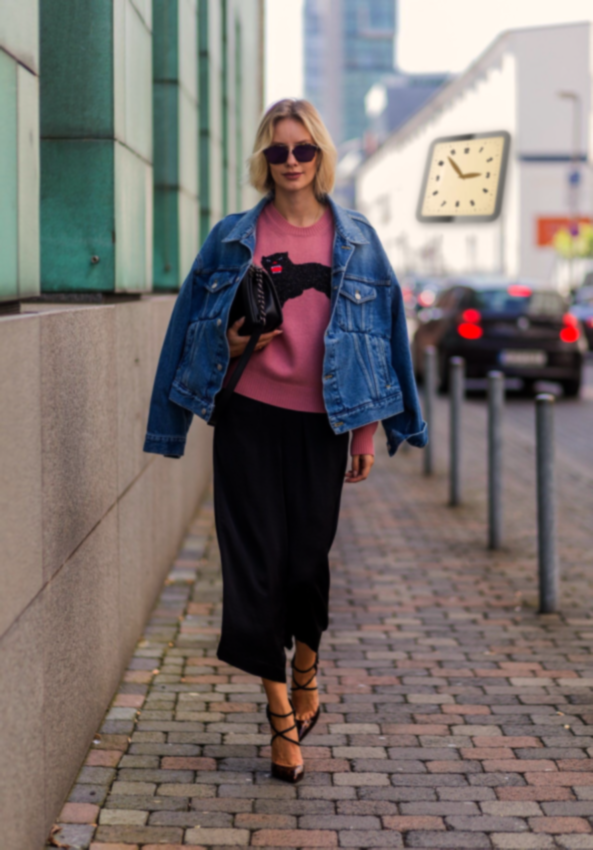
2.53
